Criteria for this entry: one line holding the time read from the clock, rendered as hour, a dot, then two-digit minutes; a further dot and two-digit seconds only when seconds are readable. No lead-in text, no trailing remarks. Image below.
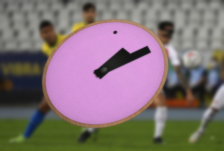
1.09
